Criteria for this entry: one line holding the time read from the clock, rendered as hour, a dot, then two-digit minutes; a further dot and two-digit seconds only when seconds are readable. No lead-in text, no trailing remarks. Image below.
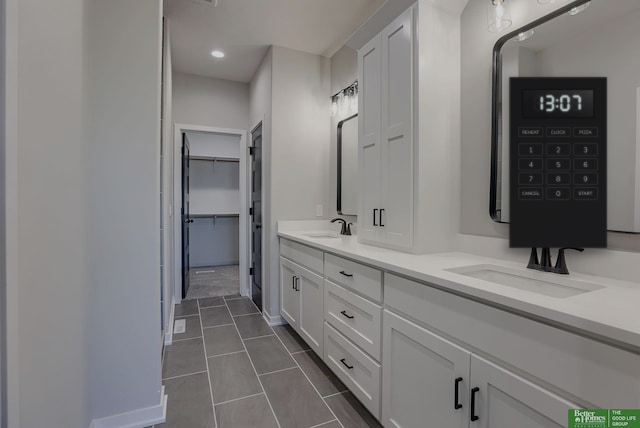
13.07
